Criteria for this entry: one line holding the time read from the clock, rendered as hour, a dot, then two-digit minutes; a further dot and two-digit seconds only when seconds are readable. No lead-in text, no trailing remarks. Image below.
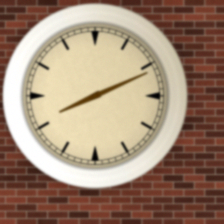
8.11
